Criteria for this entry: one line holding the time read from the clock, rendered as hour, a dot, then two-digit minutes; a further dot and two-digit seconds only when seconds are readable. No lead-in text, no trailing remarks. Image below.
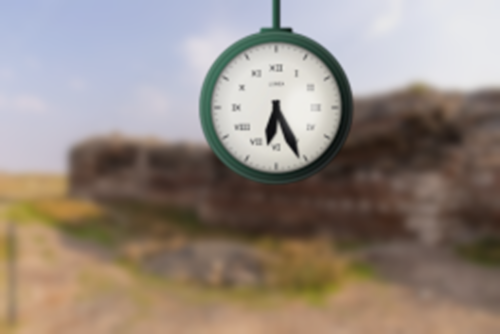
6.26
